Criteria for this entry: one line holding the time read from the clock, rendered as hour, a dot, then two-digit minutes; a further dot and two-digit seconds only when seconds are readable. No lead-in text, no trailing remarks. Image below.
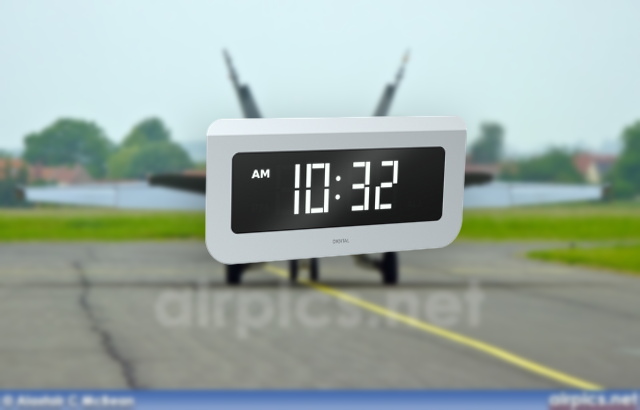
10.32
